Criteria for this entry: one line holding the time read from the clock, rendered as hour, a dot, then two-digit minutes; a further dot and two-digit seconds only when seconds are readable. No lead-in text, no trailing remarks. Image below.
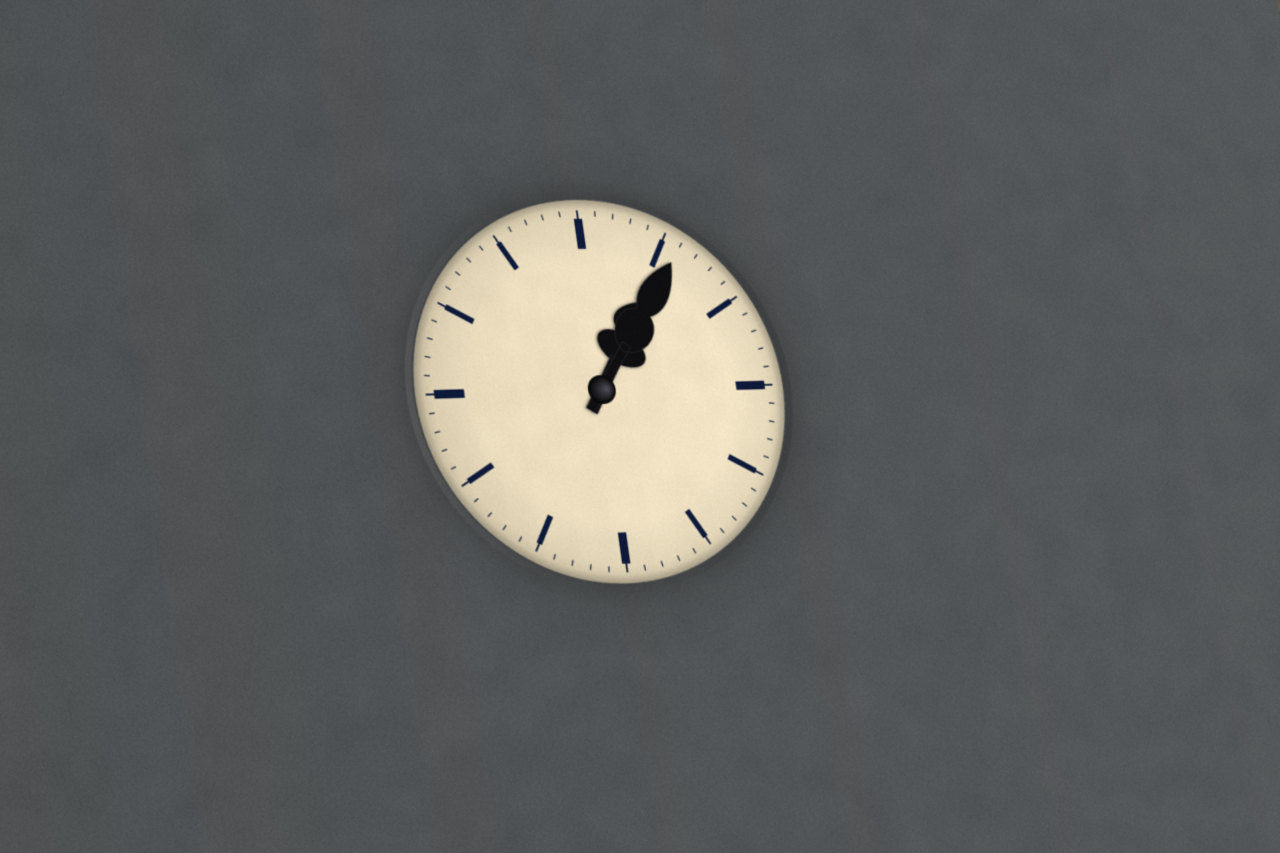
1.06
